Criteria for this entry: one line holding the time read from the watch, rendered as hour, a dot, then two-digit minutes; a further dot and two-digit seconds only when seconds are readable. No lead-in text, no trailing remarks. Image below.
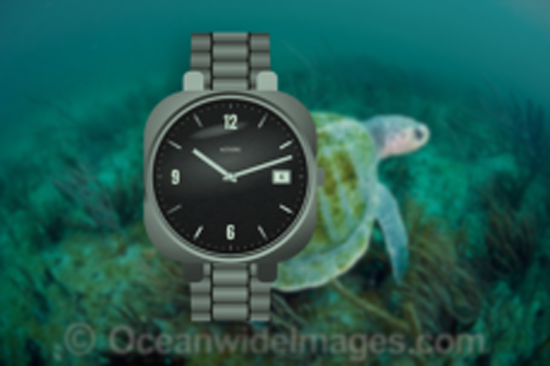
10.12
